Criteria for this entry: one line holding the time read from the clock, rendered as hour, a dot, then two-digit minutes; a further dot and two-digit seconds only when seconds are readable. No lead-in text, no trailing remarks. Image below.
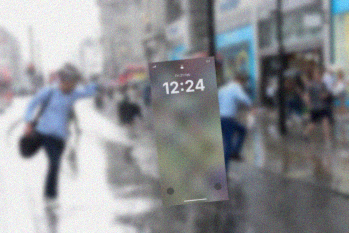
12.24
